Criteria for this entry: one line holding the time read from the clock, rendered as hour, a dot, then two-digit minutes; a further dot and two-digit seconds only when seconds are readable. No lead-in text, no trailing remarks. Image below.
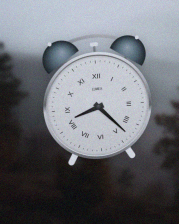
8.23
